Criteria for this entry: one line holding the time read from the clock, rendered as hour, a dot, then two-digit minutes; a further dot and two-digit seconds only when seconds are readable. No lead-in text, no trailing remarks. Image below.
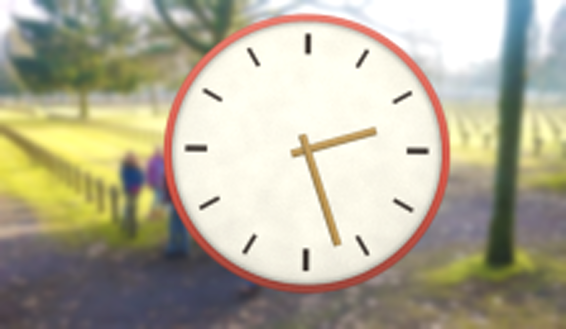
2.27
